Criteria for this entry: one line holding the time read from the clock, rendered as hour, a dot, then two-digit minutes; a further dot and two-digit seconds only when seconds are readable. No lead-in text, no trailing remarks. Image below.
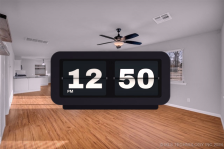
12.50
